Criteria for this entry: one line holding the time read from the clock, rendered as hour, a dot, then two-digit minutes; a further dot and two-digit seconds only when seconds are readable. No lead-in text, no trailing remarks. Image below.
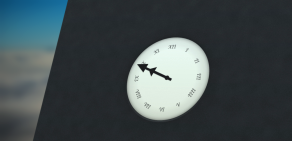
9.49
